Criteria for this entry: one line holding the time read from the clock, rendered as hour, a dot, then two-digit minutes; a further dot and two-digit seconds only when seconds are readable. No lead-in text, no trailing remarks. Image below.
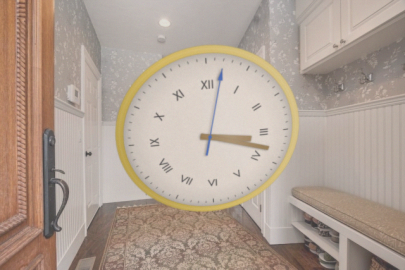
3.18.02
